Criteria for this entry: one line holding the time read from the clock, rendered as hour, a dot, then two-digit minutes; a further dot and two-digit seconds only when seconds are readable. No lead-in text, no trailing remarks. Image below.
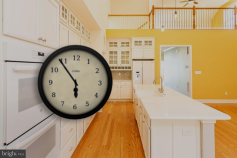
5.54
